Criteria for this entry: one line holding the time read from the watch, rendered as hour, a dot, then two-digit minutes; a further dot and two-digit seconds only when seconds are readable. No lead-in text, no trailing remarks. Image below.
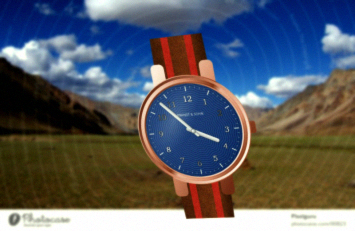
3.53
